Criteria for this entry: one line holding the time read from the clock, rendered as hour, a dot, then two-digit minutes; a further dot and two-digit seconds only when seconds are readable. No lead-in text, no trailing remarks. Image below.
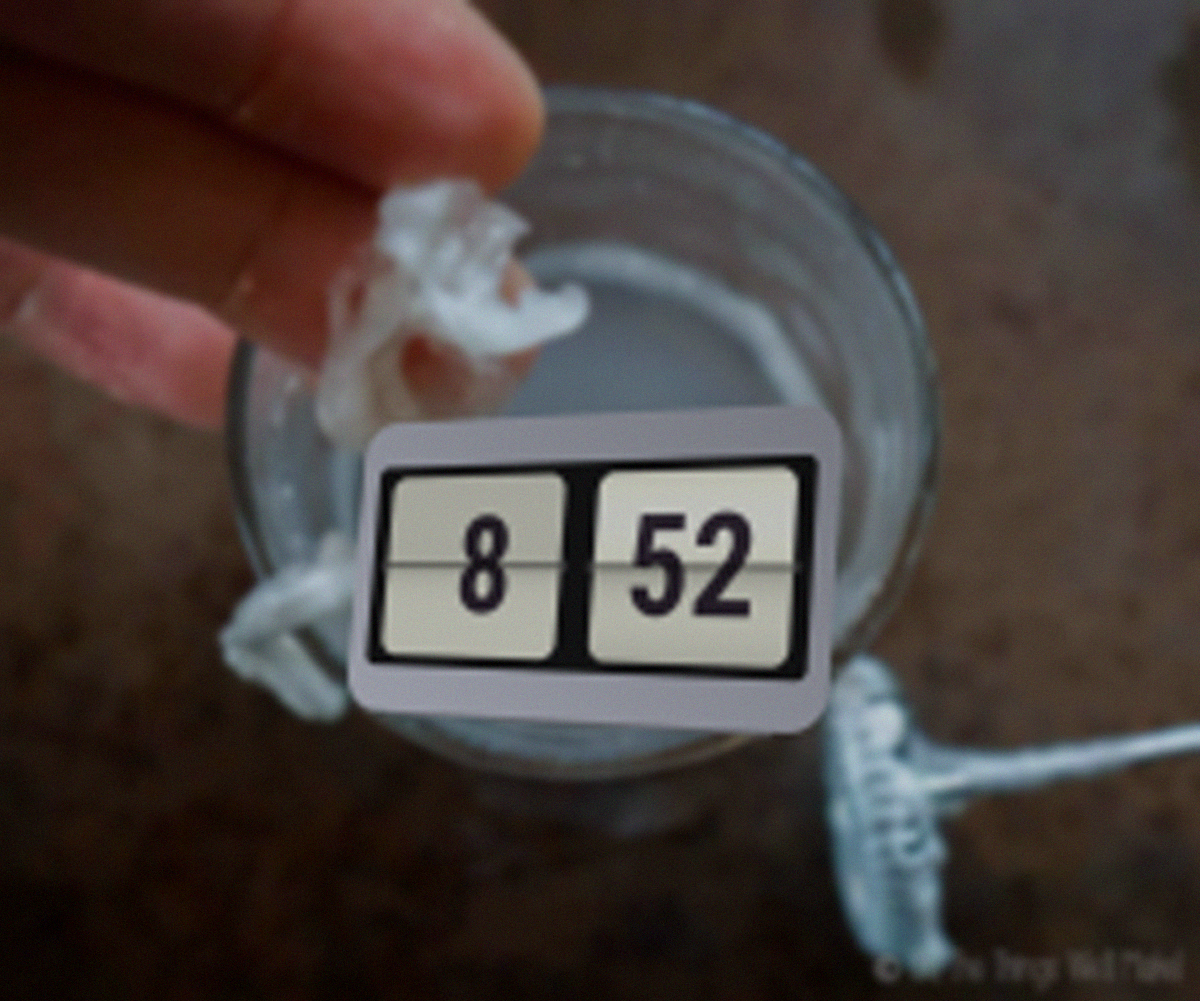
8.52
